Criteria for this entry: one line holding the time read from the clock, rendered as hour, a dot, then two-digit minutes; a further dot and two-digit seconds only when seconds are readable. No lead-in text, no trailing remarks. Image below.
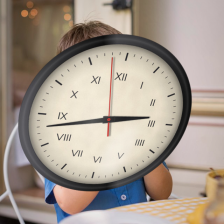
2.42.58
